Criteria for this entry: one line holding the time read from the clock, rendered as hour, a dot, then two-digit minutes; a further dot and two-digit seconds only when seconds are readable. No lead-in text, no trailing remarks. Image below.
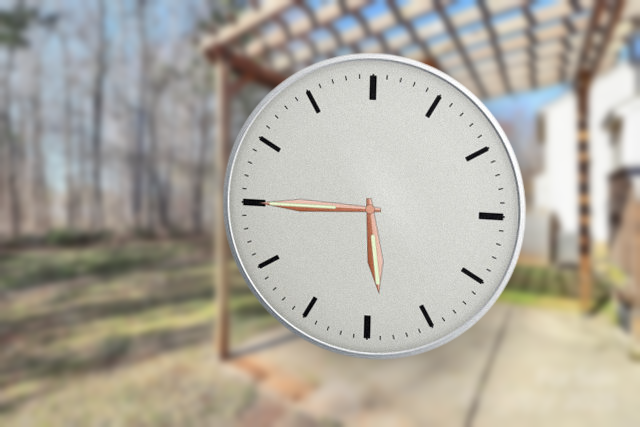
5.45
